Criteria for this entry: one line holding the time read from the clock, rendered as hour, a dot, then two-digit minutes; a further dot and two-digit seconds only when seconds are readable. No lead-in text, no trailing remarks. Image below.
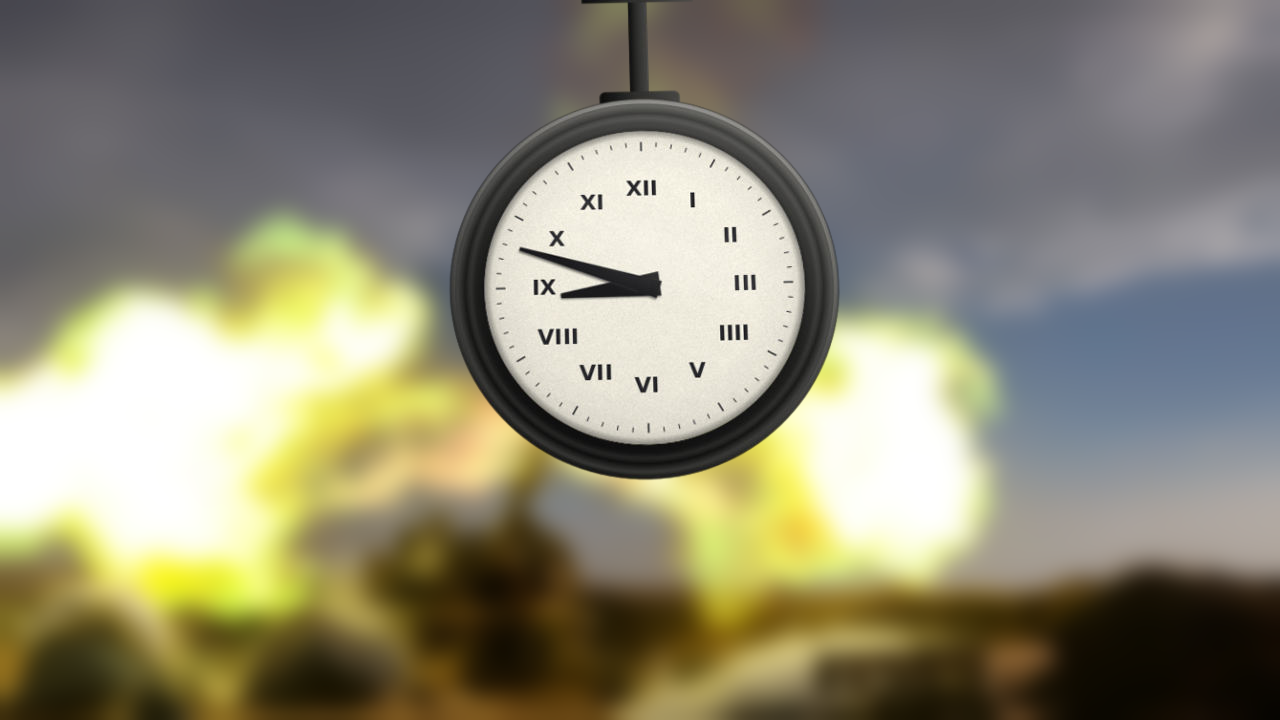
8.48
